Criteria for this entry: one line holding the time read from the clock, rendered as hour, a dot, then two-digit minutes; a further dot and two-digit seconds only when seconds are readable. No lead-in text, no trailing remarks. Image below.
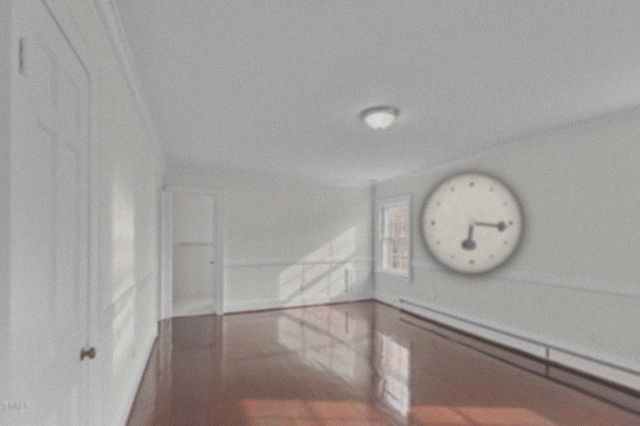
6.16
